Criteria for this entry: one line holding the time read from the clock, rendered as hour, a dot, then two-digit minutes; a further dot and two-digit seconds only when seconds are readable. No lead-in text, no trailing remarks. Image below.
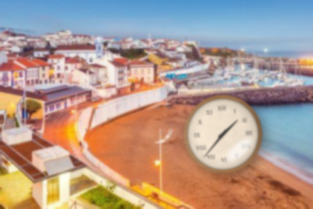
1.37
